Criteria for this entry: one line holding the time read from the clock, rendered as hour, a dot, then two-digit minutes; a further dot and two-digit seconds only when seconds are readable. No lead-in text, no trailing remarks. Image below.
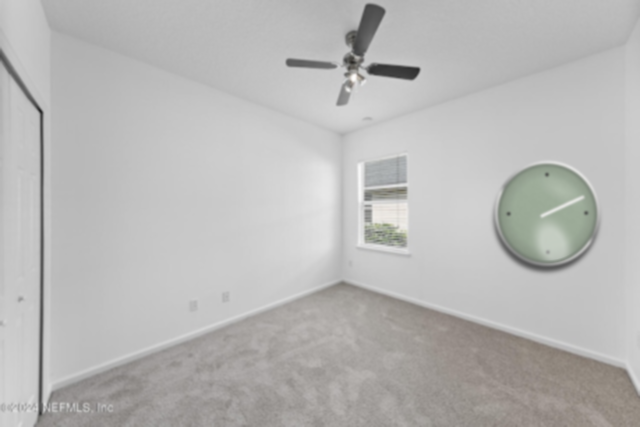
2.11
